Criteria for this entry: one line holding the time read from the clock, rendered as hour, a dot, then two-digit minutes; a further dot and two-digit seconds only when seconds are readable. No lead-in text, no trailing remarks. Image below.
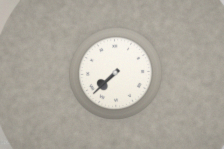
7.38
